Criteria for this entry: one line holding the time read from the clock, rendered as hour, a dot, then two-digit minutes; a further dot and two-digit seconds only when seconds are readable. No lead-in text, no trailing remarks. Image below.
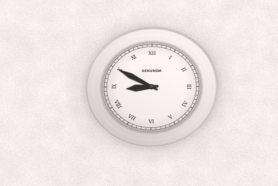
8.50
